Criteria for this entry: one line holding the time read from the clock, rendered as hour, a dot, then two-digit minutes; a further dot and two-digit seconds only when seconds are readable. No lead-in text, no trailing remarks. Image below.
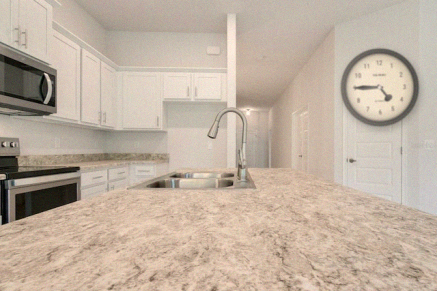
4.45
